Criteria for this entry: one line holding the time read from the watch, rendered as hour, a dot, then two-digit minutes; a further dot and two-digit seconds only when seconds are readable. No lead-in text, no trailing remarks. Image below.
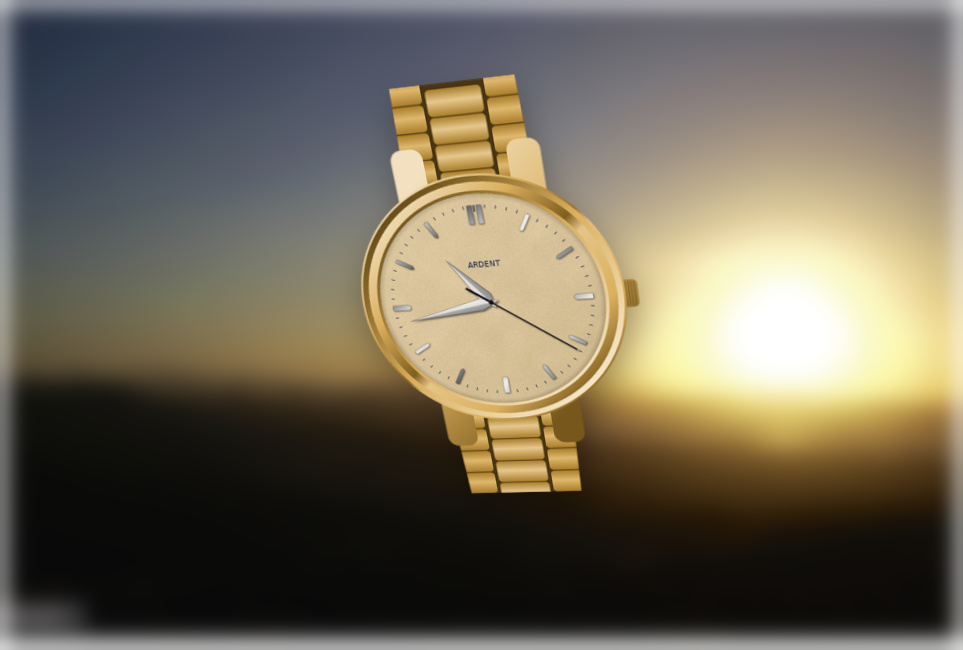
10.43.21
